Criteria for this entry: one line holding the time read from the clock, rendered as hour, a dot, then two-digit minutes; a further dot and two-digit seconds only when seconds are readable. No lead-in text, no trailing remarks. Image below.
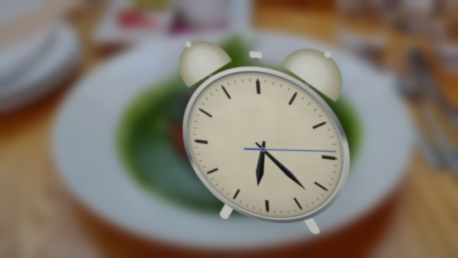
6.22.14
